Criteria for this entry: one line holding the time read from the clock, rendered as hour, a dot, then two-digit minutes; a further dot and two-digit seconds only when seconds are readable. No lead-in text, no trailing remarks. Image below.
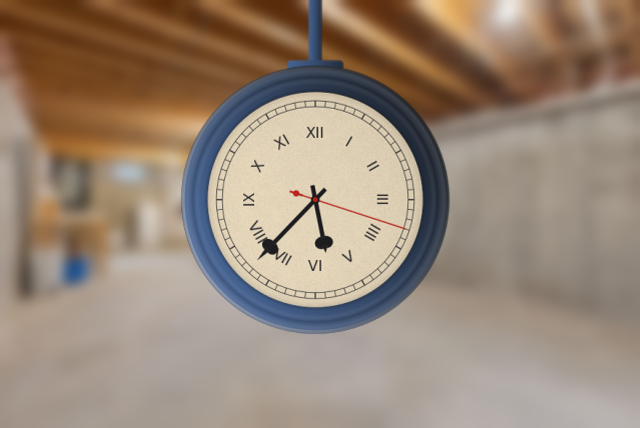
5.37.18
